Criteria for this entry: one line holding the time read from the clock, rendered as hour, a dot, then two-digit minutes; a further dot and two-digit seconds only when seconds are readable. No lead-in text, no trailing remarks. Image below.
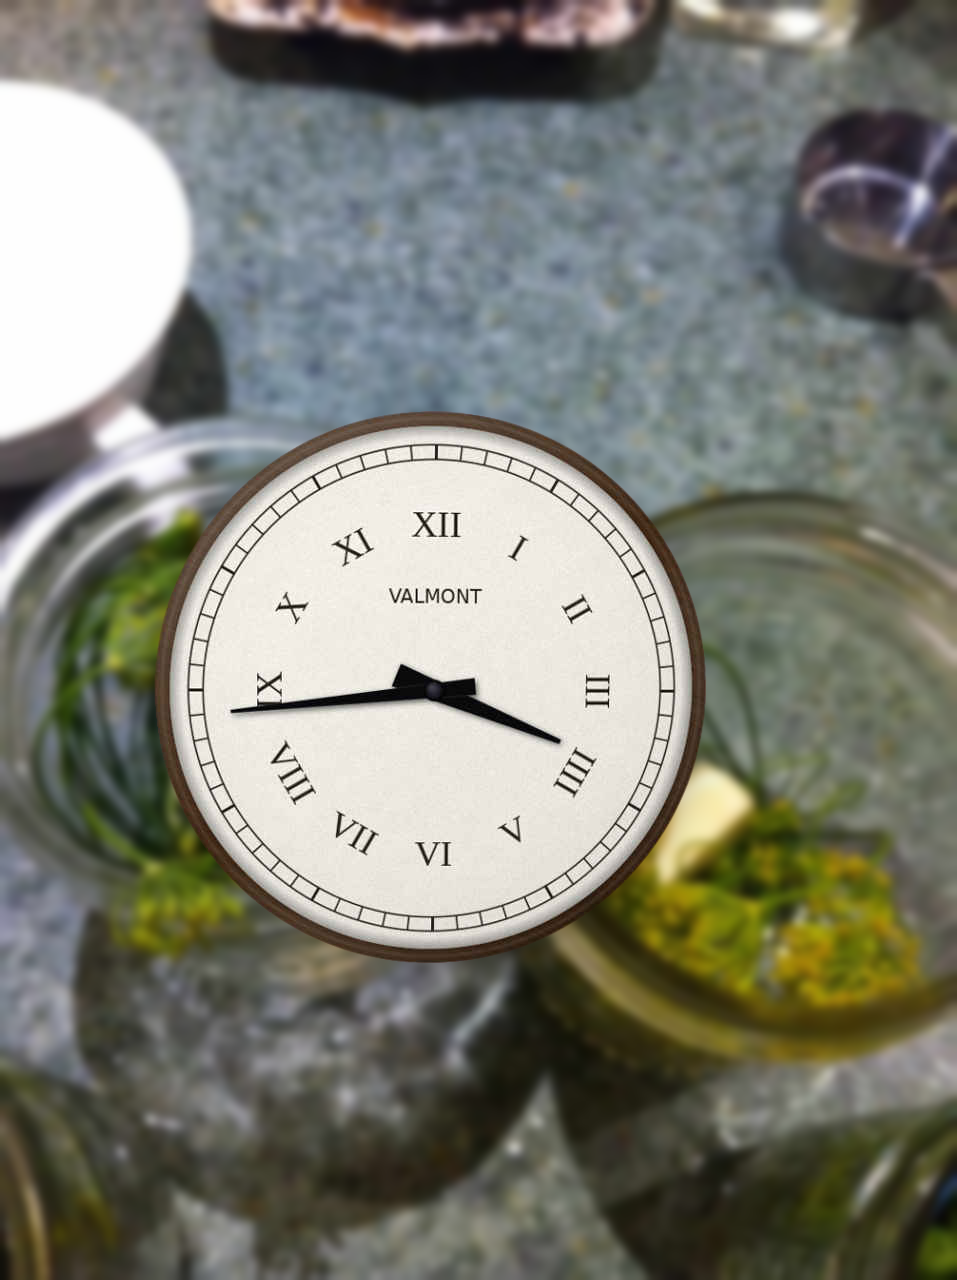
3.44
